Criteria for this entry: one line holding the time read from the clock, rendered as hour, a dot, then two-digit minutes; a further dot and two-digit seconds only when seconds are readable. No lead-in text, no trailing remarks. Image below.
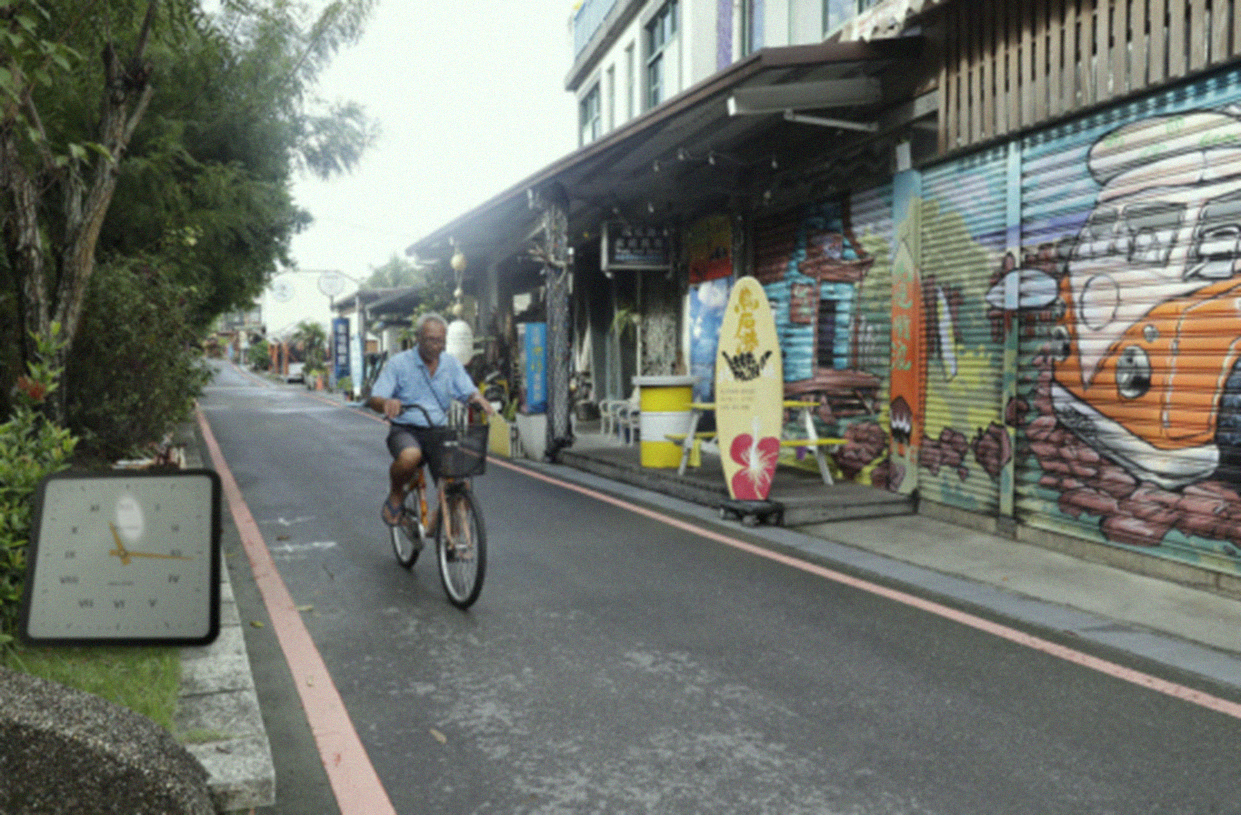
11.16
